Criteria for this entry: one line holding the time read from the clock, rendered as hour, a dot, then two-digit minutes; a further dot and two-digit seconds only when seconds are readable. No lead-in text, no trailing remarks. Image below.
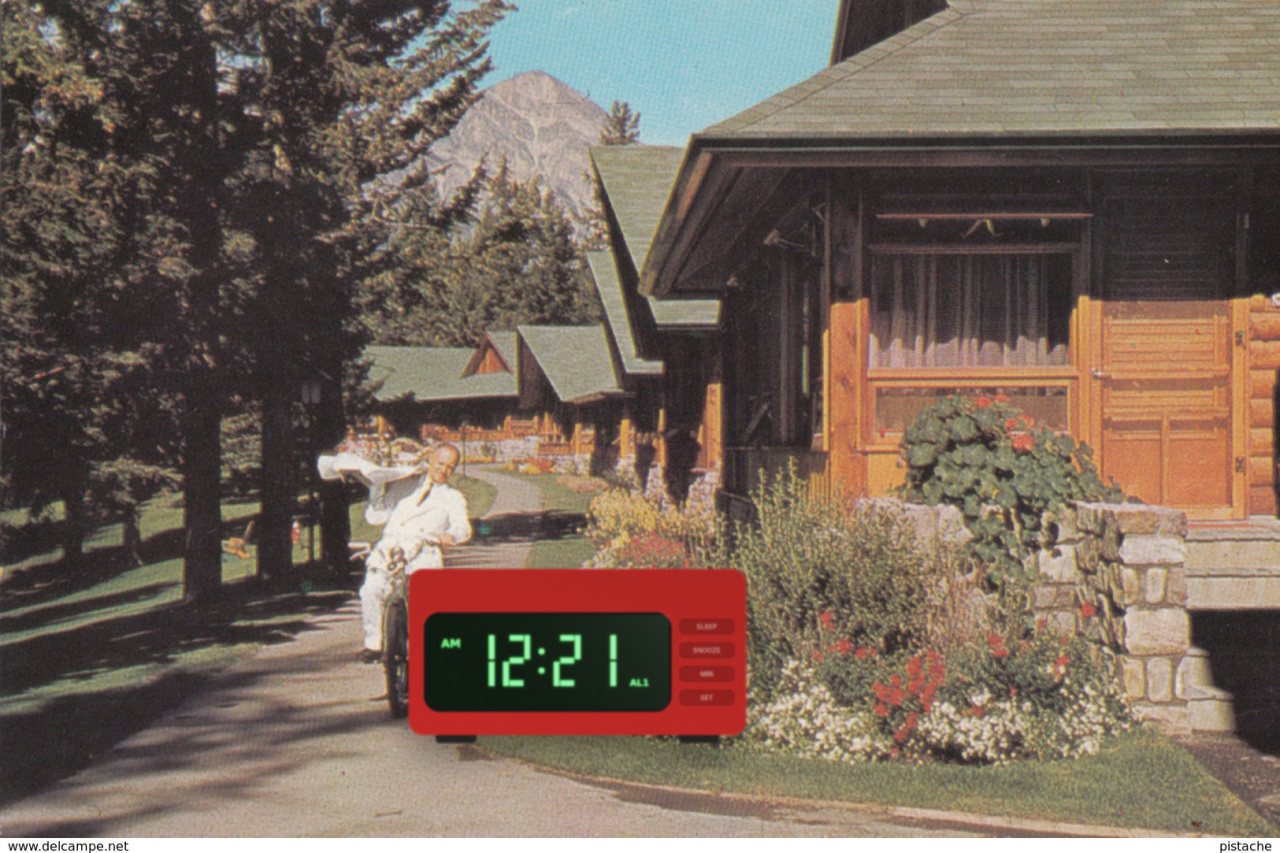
12.21
